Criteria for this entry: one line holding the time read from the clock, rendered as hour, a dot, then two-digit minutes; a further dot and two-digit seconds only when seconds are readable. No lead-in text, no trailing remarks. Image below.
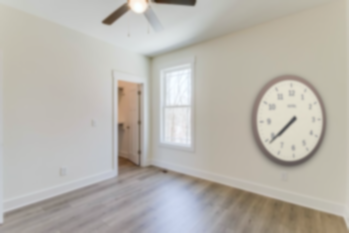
7.39
